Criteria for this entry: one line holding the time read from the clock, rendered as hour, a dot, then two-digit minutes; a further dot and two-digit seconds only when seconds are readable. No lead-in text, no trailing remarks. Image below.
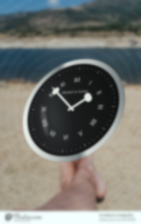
1.52
